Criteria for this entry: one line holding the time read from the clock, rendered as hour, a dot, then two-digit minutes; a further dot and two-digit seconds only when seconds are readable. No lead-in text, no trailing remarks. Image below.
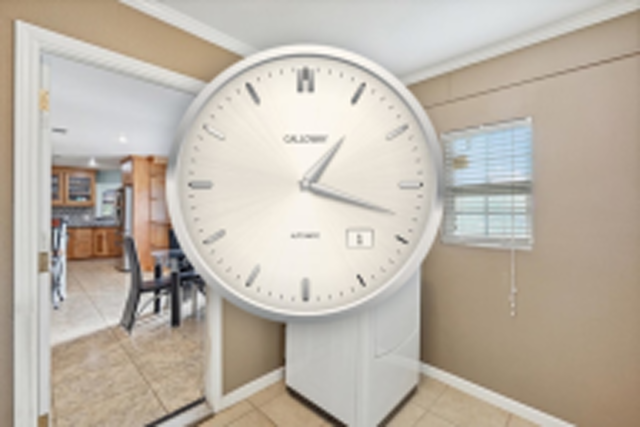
1.18
